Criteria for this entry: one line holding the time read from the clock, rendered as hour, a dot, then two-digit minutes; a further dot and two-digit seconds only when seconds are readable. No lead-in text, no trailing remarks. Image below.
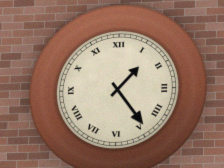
1.24
